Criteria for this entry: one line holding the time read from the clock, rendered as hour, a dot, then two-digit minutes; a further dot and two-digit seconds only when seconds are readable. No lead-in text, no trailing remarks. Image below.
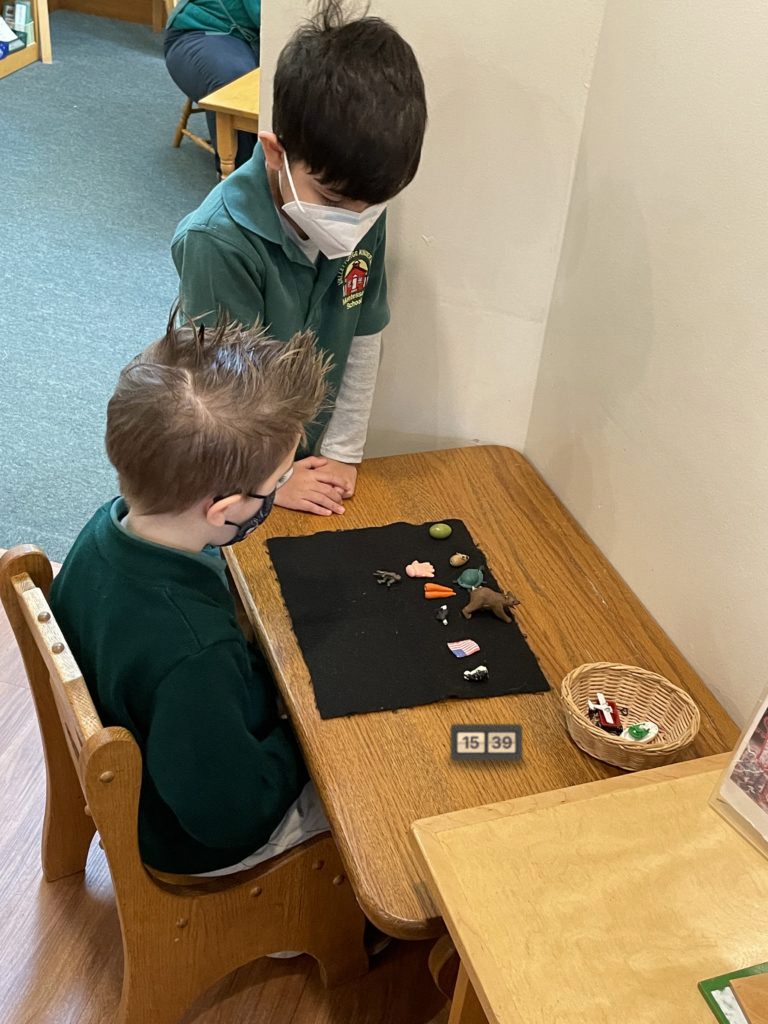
15.39
